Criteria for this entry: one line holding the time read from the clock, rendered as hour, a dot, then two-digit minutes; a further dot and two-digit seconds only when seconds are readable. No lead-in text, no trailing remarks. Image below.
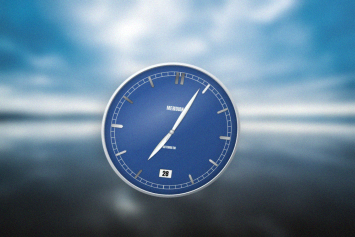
7.04
